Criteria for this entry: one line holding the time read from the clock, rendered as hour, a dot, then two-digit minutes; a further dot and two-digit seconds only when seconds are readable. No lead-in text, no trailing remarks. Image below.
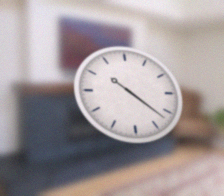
10.22
